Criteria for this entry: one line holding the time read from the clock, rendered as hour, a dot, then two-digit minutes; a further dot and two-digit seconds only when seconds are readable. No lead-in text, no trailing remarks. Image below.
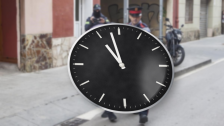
10.58
